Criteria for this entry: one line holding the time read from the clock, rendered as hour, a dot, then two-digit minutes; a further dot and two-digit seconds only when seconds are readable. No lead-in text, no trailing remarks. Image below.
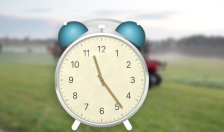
11.24
